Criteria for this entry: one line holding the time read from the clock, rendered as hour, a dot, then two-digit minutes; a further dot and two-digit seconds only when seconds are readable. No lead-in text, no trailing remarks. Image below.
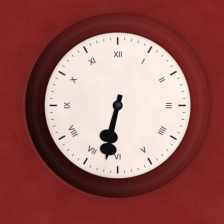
6.32
